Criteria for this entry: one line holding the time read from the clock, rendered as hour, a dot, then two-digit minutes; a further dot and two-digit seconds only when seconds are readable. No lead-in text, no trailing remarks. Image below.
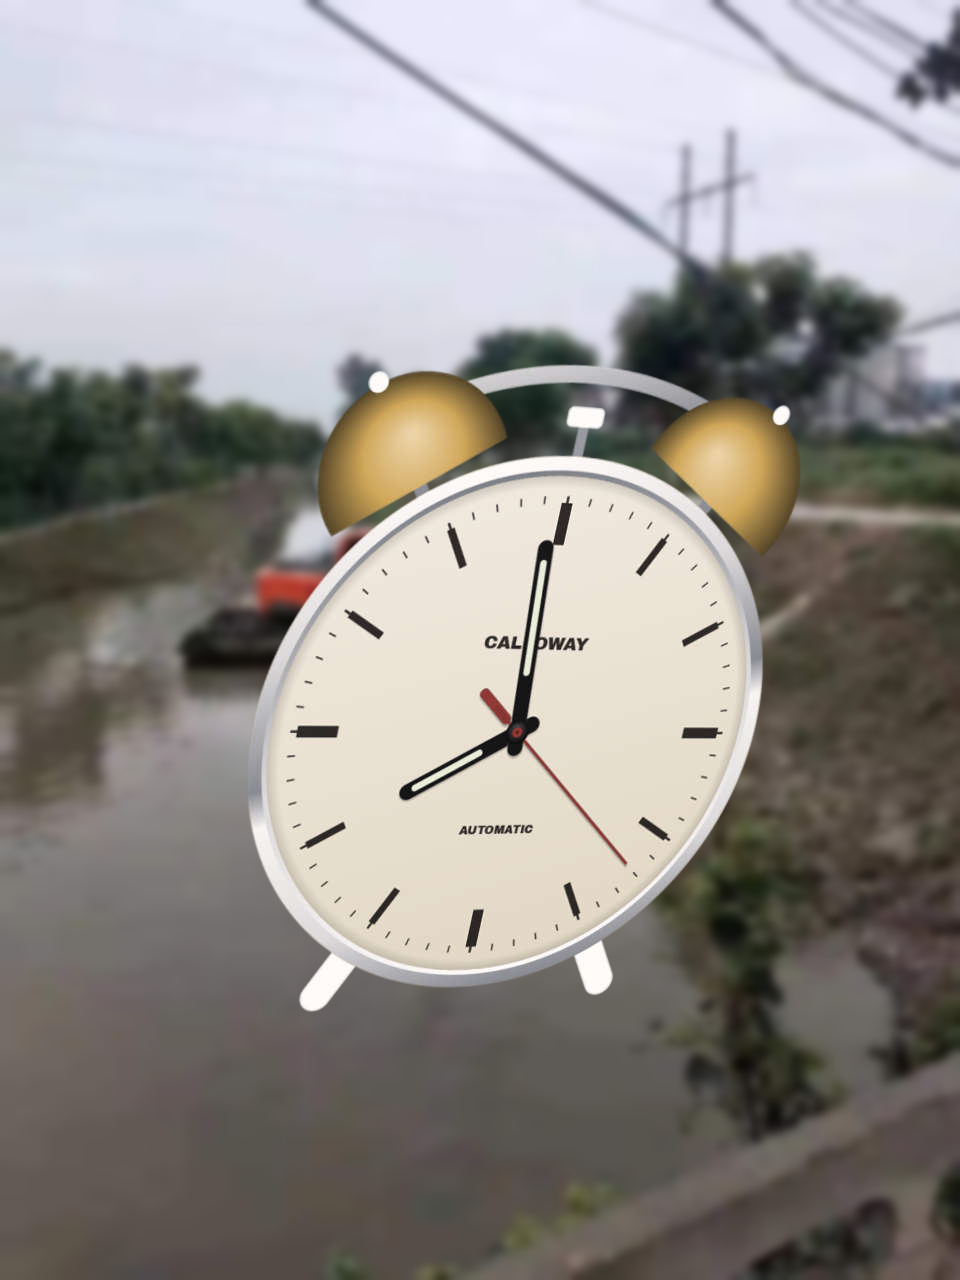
7.59.22
